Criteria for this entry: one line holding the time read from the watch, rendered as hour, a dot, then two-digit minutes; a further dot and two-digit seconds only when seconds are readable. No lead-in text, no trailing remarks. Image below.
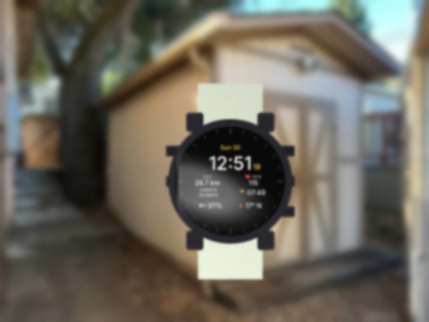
12.51
